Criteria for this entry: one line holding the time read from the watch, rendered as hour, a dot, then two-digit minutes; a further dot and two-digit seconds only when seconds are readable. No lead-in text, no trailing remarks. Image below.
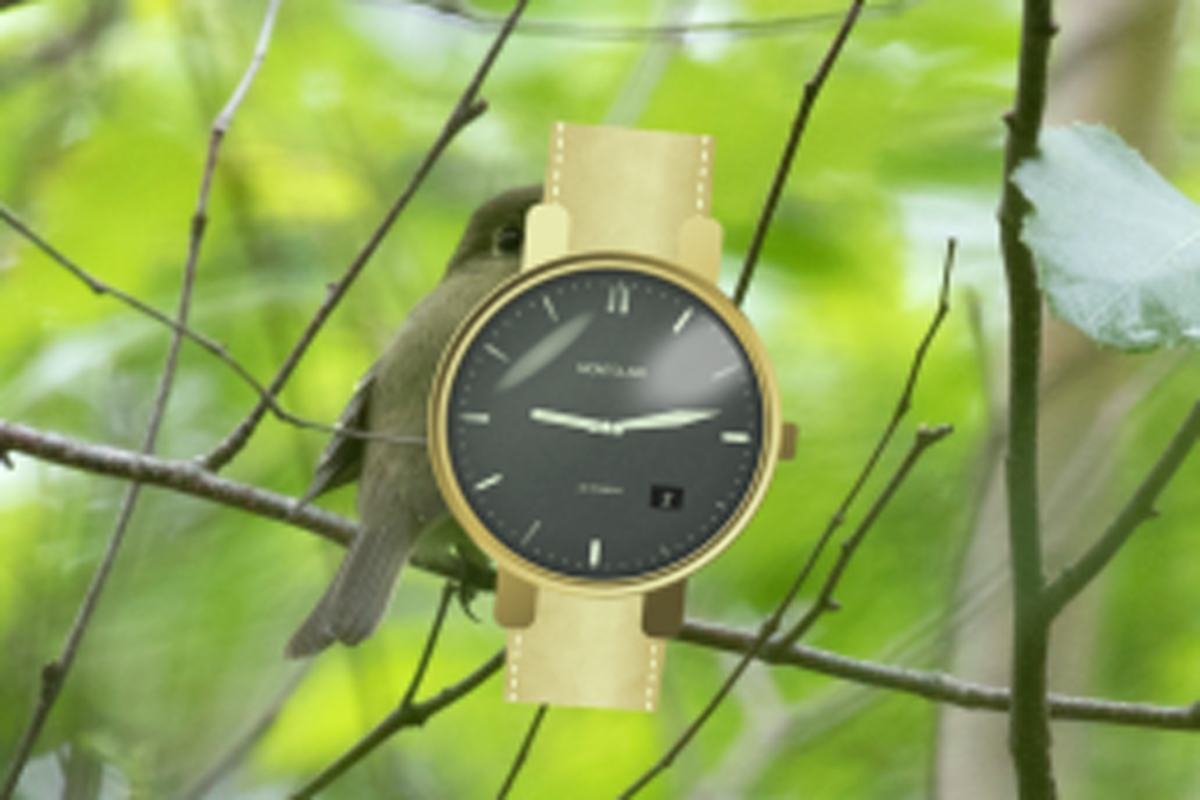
9.13
